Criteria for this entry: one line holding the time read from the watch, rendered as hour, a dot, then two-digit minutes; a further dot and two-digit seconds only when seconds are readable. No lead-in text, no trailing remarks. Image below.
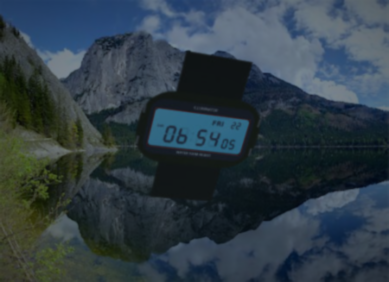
6.54.05
